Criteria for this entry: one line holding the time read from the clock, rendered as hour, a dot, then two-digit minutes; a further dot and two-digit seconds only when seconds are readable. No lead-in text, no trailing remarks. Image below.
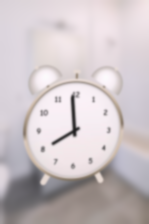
7.59
